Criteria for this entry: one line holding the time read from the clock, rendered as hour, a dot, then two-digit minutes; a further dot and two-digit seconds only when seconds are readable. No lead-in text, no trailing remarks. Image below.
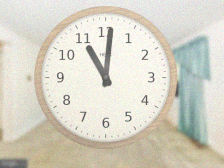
11.01
